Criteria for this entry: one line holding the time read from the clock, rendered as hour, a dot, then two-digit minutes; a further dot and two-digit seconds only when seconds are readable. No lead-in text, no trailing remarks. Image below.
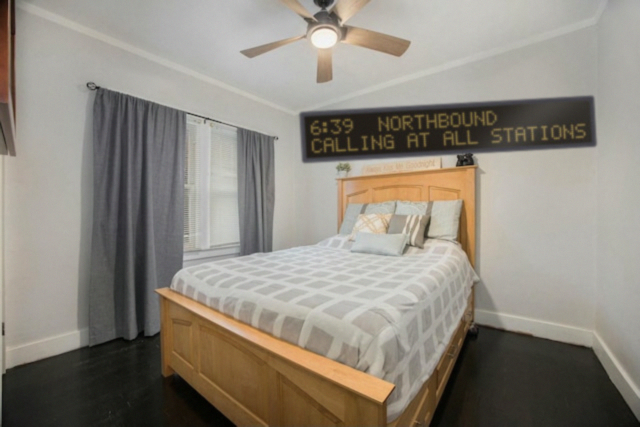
6.39
